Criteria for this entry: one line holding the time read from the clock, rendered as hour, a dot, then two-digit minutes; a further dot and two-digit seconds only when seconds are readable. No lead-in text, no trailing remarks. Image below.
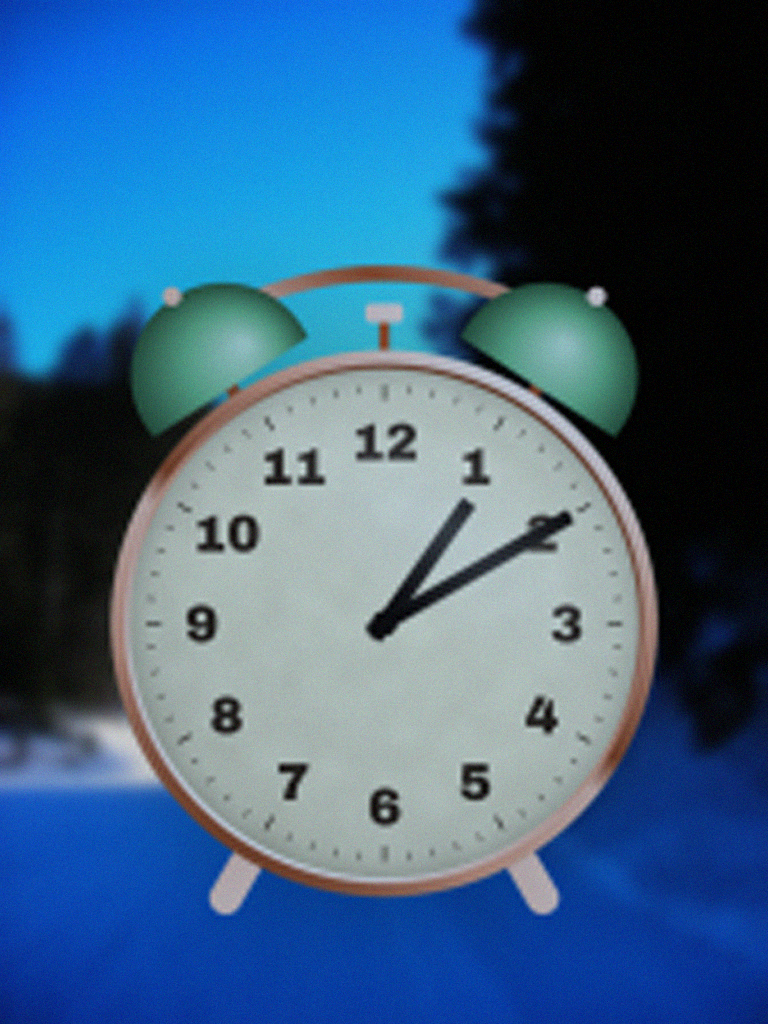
1.10
